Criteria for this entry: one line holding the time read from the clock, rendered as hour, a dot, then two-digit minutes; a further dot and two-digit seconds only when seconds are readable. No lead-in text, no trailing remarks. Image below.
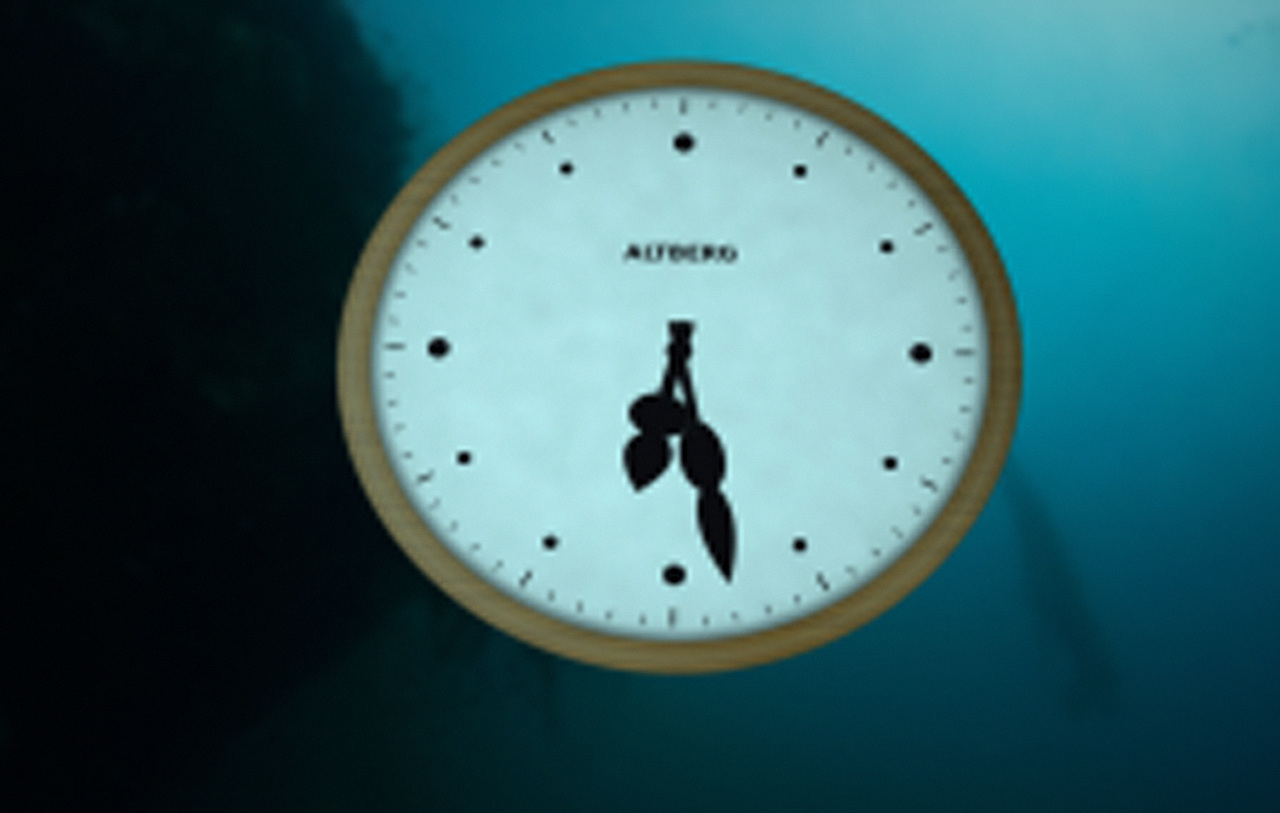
6.28
